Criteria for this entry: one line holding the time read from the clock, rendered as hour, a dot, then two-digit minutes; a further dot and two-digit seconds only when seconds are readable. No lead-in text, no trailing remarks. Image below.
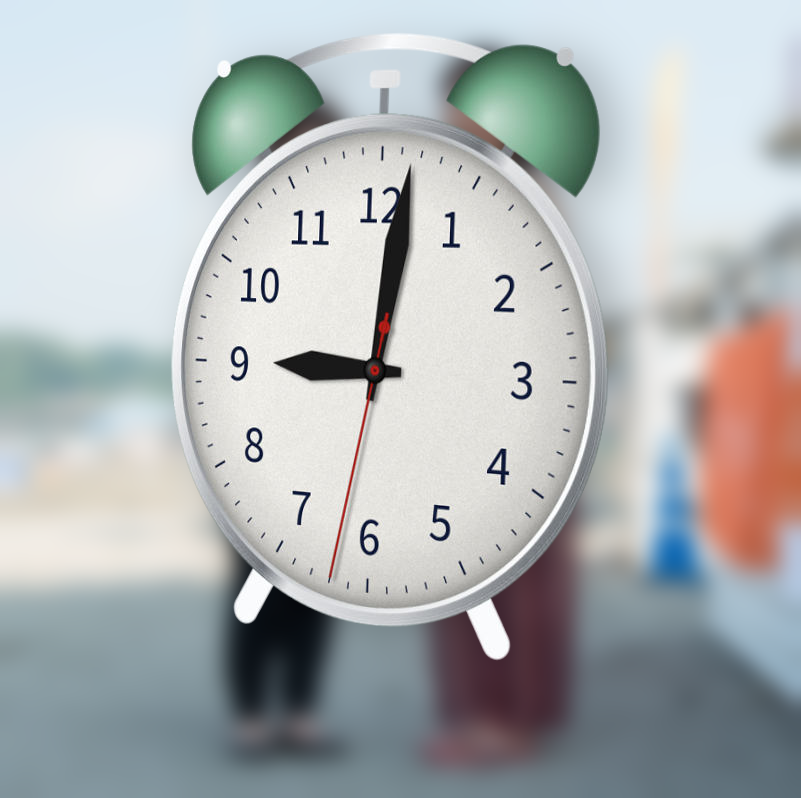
9.01.32
